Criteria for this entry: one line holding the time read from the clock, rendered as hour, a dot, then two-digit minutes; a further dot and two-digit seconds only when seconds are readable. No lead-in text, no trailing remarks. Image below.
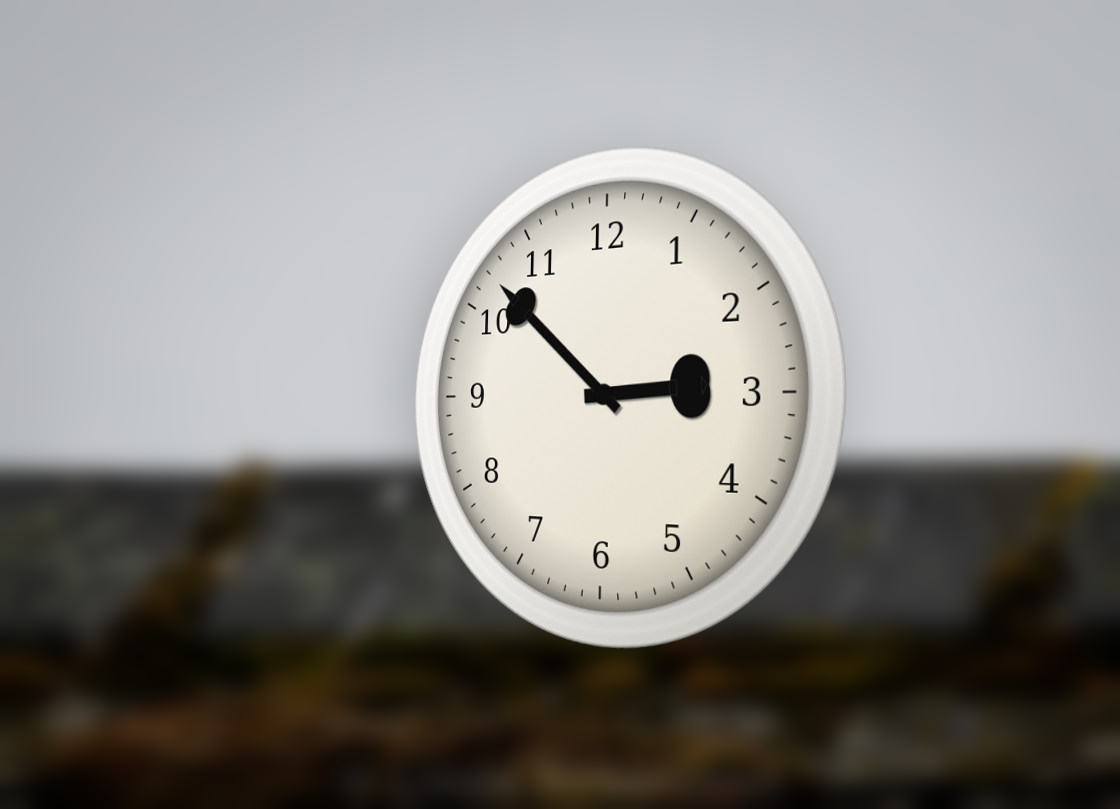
2.52
